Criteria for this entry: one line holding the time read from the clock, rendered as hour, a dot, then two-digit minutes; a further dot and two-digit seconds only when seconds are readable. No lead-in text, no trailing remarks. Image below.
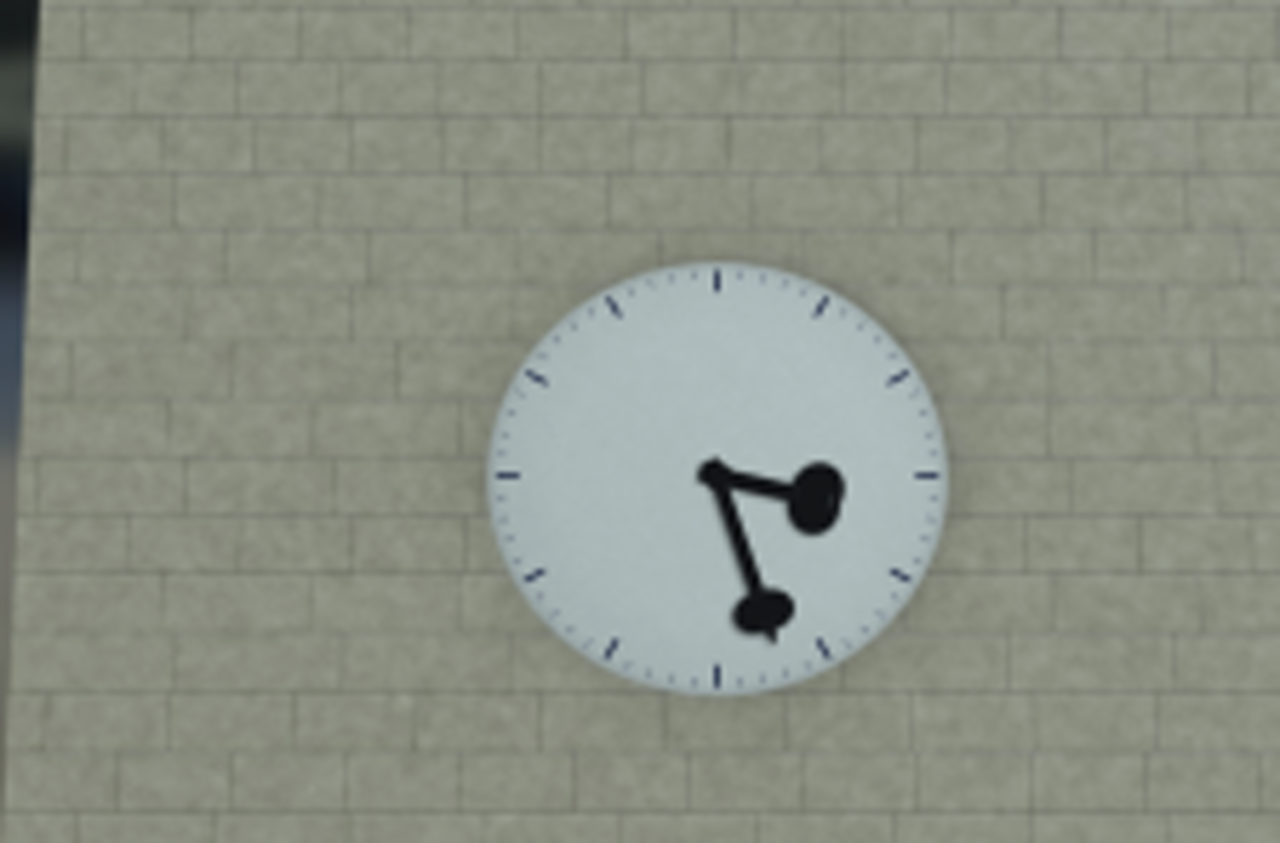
3.27
